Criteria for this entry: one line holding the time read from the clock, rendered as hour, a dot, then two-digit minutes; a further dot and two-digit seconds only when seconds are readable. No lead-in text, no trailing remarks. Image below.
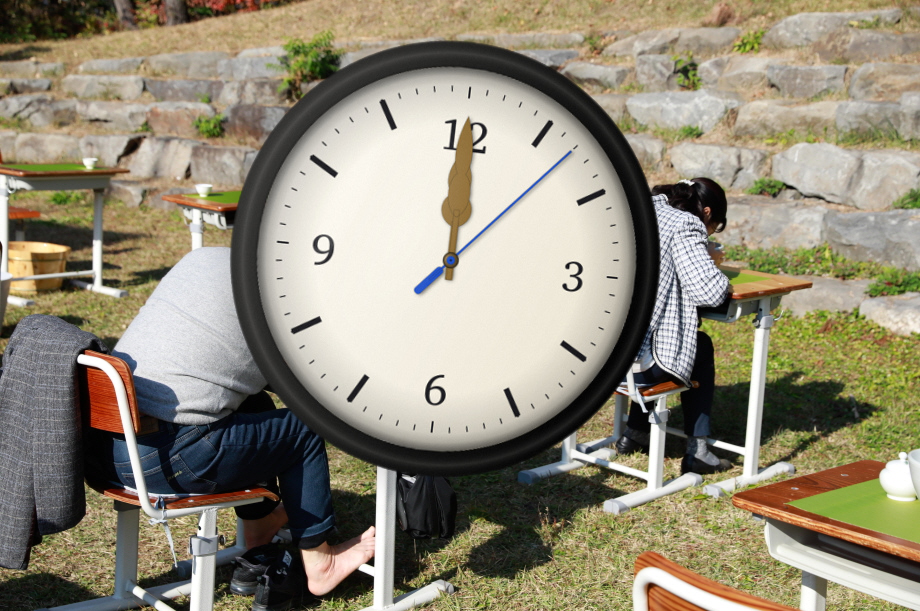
12.00.07
